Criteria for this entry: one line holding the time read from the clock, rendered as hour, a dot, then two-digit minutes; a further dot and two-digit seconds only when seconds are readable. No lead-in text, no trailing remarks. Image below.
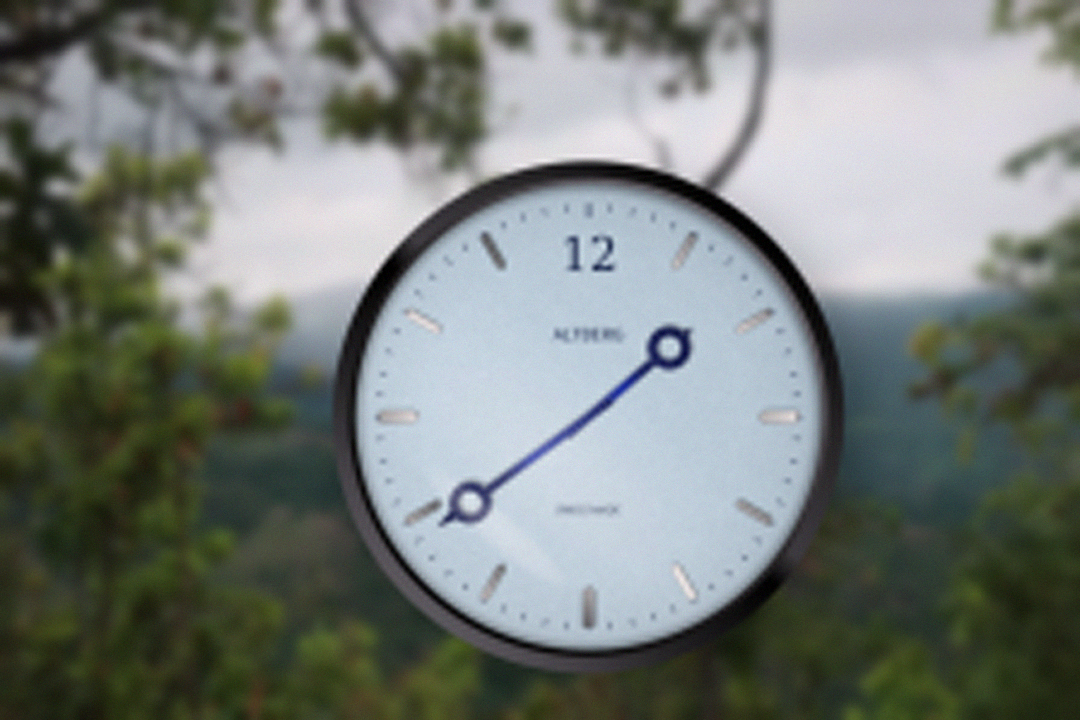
1.39
